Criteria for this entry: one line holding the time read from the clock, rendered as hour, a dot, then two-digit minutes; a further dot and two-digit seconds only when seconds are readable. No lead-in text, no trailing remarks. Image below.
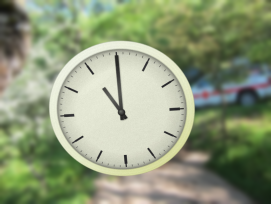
11.00
